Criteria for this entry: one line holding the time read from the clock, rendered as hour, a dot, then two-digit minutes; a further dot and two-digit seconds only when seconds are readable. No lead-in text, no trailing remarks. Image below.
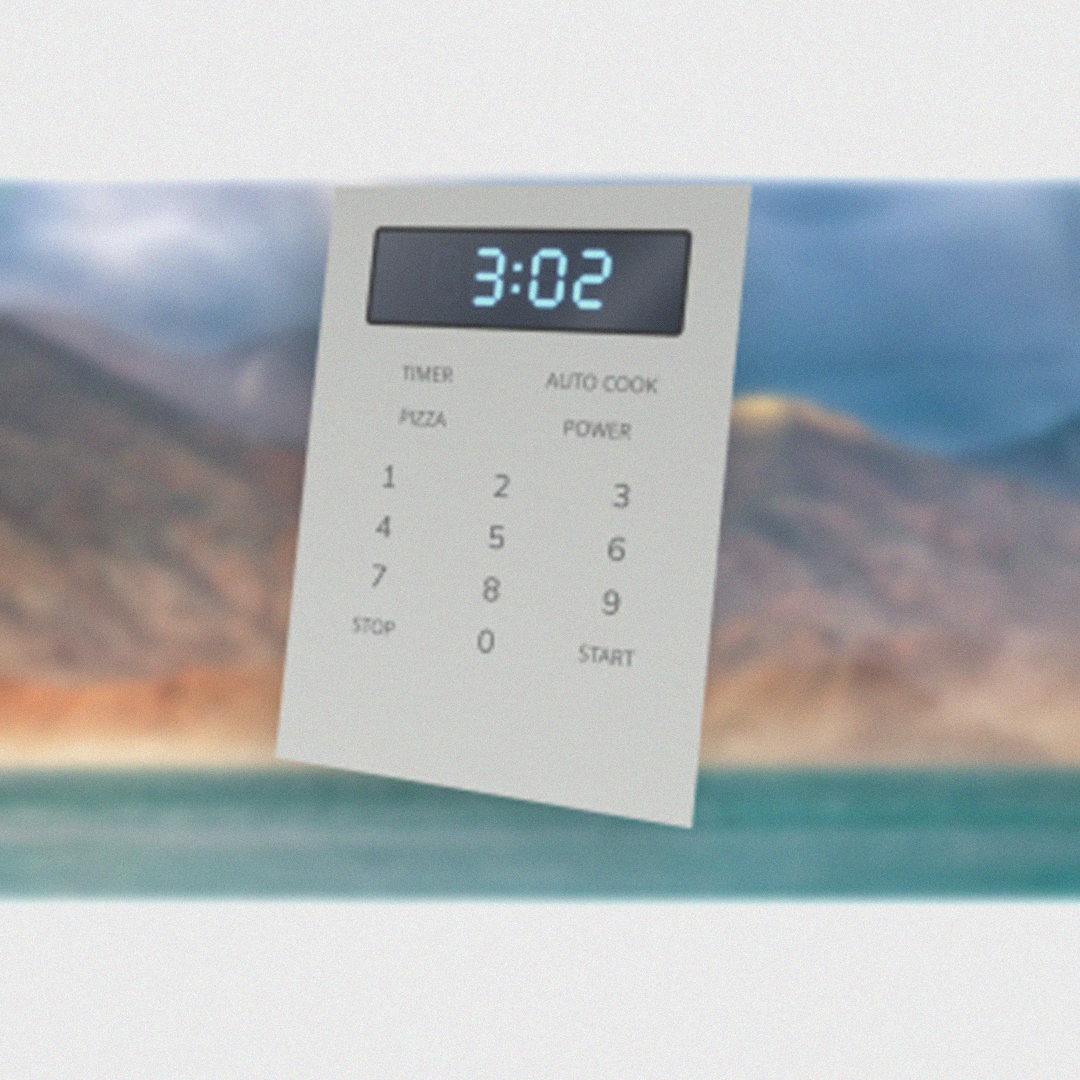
3.02
